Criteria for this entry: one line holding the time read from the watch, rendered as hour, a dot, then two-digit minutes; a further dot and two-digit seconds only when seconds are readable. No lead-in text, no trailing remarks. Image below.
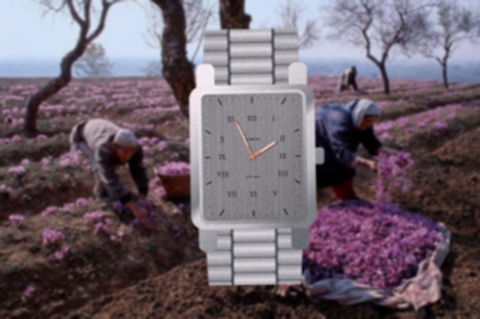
1.56
